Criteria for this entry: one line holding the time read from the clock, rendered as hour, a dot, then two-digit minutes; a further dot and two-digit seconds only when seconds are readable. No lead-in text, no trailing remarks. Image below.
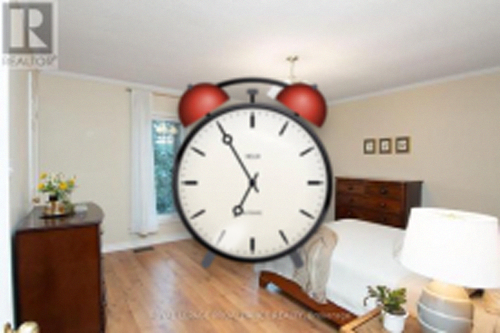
6.55
